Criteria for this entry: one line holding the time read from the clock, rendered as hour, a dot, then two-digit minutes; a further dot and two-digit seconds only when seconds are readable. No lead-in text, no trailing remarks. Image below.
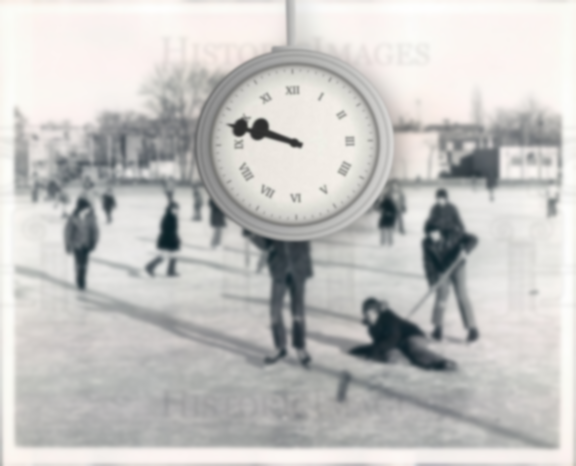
9.48
